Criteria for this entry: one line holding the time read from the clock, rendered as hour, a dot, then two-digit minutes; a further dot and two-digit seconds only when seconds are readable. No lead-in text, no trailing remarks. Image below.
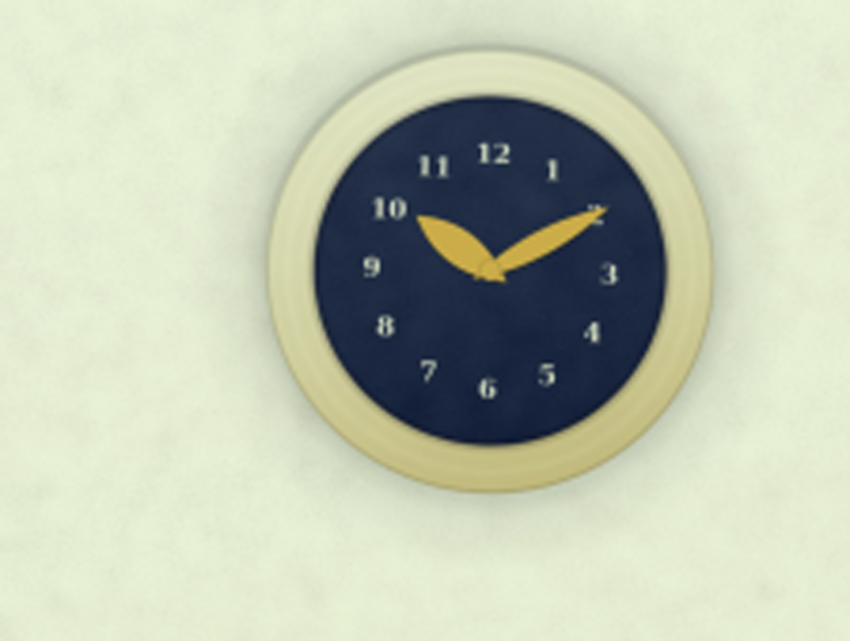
10.10
